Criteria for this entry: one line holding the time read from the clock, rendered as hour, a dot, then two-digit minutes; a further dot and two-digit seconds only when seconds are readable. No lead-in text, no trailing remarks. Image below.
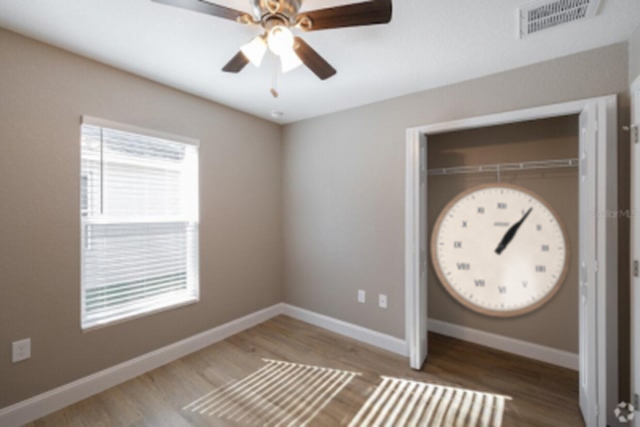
1.06
